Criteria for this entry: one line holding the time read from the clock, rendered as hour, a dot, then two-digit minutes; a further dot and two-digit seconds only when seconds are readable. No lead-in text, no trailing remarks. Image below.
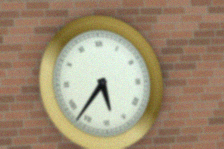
5.37
